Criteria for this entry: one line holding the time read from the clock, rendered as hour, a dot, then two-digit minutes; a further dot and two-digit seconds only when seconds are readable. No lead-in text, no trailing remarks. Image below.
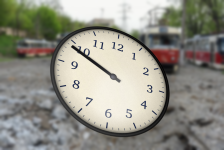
9.49
